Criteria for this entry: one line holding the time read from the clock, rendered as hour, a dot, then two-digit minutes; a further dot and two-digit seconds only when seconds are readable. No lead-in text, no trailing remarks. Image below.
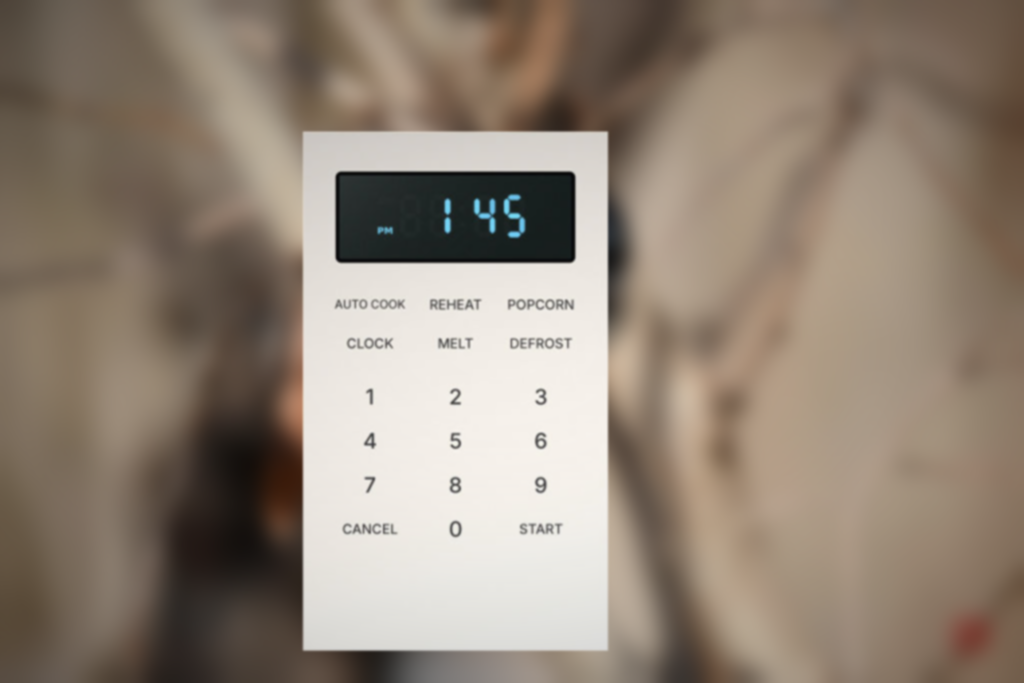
1.45
